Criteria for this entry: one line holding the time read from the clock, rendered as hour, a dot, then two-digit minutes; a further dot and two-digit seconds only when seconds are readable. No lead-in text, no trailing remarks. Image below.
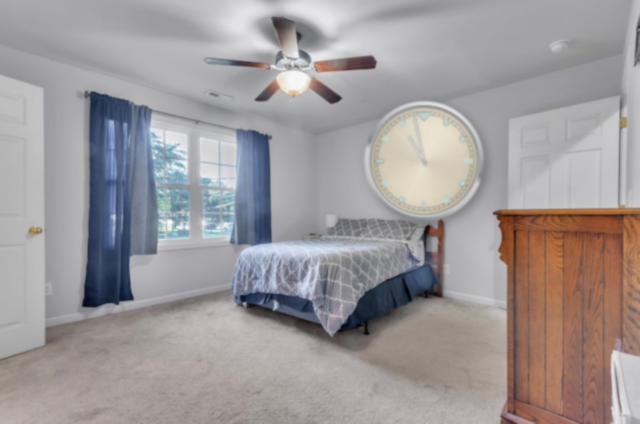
10.58
